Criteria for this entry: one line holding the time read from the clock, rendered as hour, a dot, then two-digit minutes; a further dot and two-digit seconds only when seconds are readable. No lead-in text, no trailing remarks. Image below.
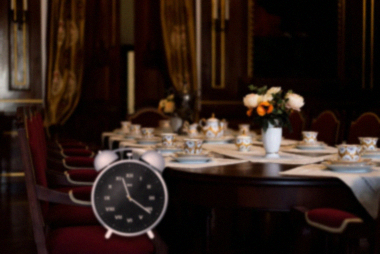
11.21
